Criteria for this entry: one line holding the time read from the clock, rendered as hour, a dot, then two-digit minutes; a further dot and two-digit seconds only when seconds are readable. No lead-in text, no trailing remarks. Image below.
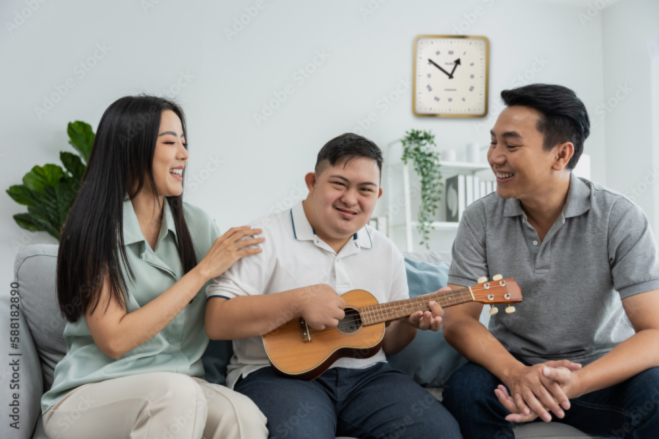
12.51
